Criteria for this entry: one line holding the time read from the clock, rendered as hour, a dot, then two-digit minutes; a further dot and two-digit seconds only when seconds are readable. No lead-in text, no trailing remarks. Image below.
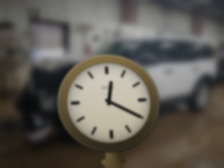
12.20
